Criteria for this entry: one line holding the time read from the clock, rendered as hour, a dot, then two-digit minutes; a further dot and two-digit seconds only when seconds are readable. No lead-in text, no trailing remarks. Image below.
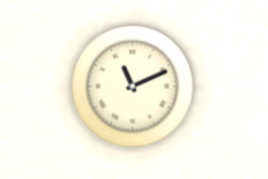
11.11
